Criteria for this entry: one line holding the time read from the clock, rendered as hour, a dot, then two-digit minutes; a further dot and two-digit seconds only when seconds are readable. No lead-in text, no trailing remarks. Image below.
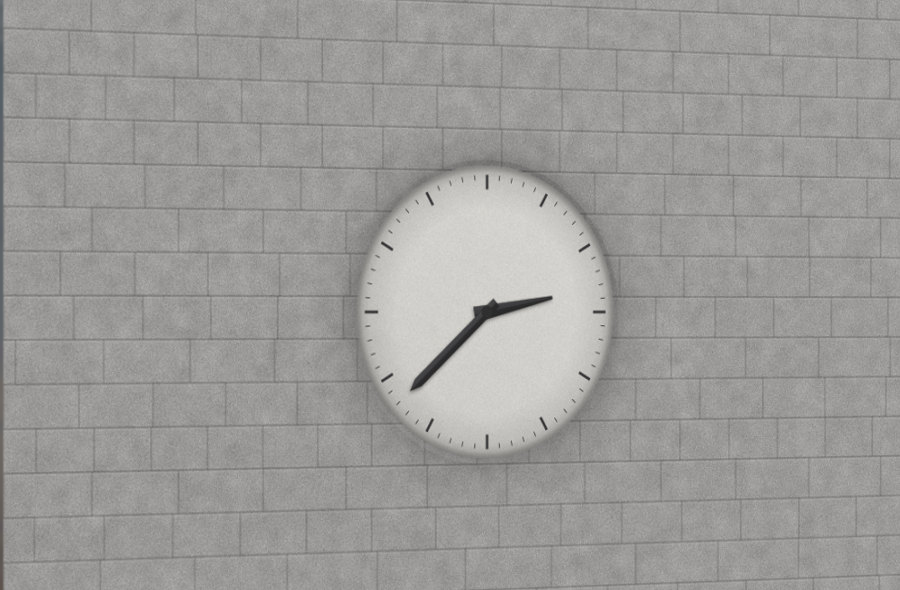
2.38
